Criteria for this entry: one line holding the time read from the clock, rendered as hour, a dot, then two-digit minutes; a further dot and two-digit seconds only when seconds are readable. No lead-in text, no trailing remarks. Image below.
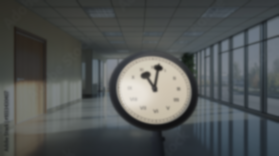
11.02
